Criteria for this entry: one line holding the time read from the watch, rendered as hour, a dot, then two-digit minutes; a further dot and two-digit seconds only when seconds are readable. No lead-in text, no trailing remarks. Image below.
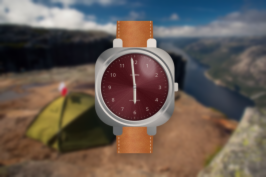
5.59
